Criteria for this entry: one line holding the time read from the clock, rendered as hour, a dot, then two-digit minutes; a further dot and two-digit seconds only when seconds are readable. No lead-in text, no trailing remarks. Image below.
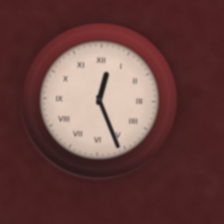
12.26
